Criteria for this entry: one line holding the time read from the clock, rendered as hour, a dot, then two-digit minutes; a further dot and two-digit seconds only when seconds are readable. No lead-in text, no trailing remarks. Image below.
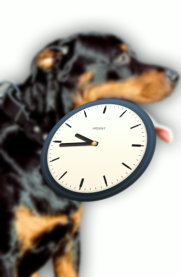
9.44
